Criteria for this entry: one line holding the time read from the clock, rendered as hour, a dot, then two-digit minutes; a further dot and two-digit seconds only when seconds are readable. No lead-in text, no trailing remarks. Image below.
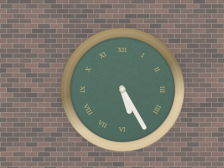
5.25
